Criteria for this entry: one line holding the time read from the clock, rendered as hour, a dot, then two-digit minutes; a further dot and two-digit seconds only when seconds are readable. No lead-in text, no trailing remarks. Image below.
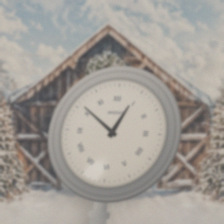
12.51
